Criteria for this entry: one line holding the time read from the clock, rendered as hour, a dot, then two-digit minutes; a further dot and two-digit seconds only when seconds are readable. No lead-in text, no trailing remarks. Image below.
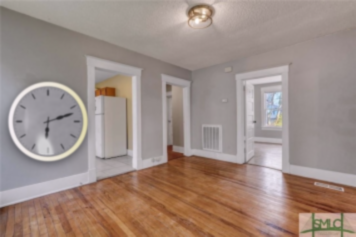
6.12
